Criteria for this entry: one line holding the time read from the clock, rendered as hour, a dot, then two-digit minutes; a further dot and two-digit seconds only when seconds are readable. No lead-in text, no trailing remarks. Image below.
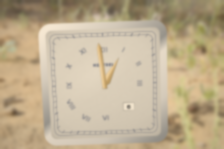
12.59
